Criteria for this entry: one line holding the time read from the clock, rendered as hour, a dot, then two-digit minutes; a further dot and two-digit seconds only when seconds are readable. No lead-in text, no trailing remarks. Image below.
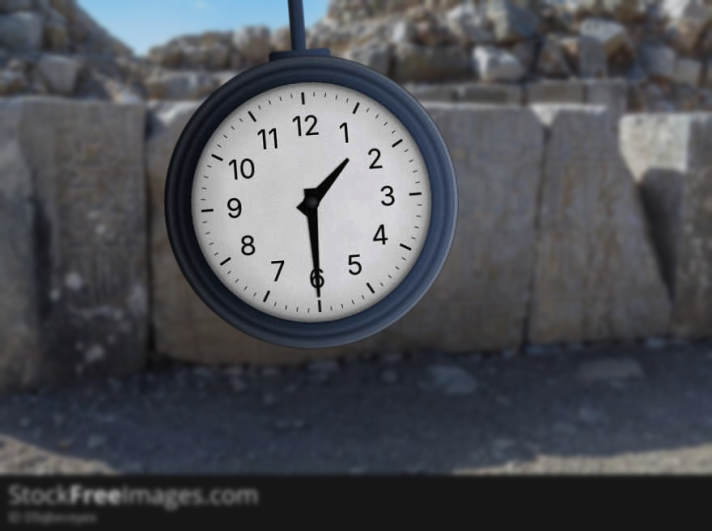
1.30
